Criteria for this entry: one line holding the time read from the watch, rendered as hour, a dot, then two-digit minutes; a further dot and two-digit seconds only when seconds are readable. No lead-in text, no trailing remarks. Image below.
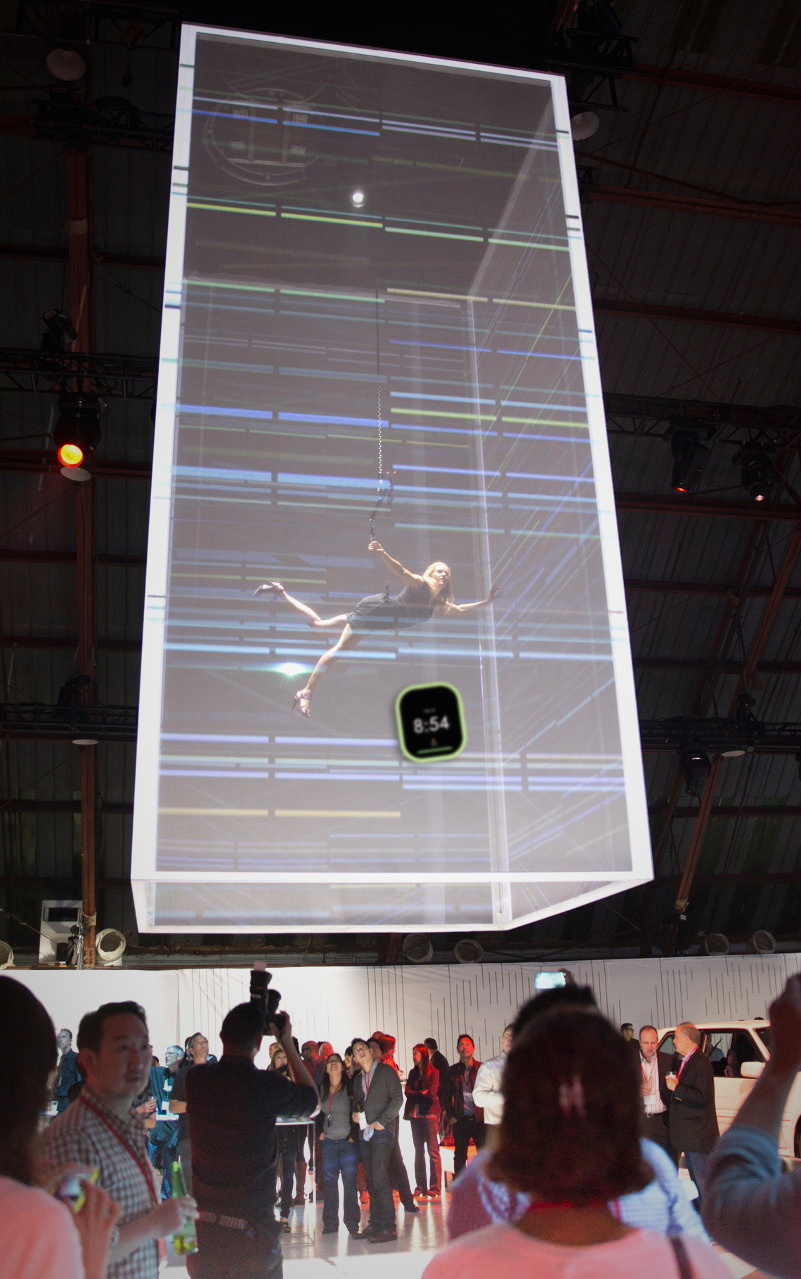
8.54
